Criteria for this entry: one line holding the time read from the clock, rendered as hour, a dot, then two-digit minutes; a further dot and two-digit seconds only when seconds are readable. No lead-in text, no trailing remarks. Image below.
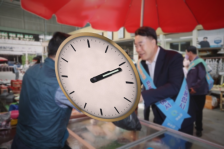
2.11
